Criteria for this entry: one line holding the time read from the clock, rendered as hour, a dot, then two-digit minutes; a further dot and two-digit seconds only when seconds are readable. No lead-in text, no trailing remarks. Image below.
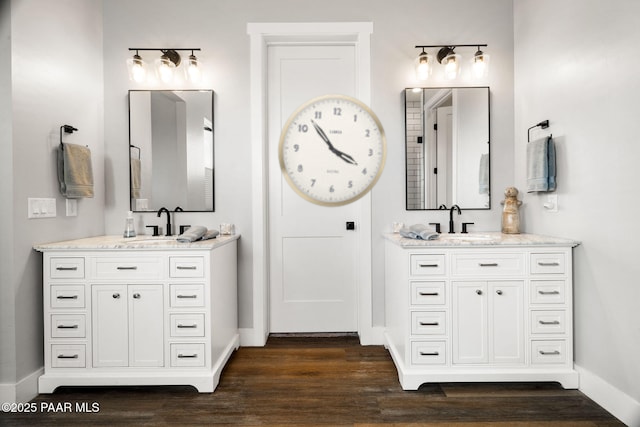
3.53
